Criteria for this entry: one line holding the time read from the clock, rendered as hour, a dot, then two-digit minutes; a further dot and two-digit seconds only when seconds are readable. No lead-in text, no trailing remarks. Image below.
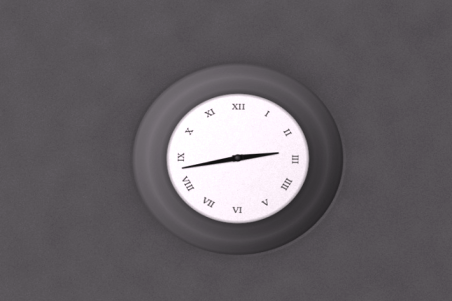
2.43
